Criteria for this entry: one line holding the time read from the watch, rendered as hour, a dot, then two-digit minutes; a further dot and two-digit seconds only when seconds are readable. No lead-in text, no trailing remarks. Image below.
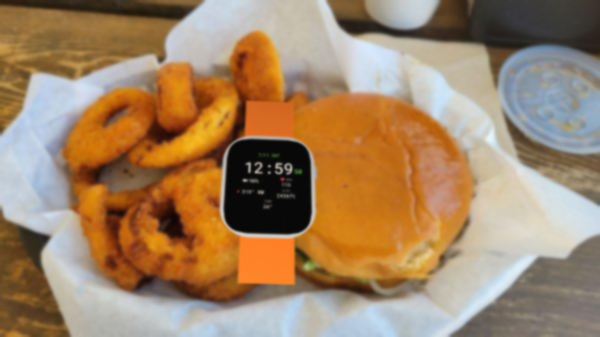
12.59
